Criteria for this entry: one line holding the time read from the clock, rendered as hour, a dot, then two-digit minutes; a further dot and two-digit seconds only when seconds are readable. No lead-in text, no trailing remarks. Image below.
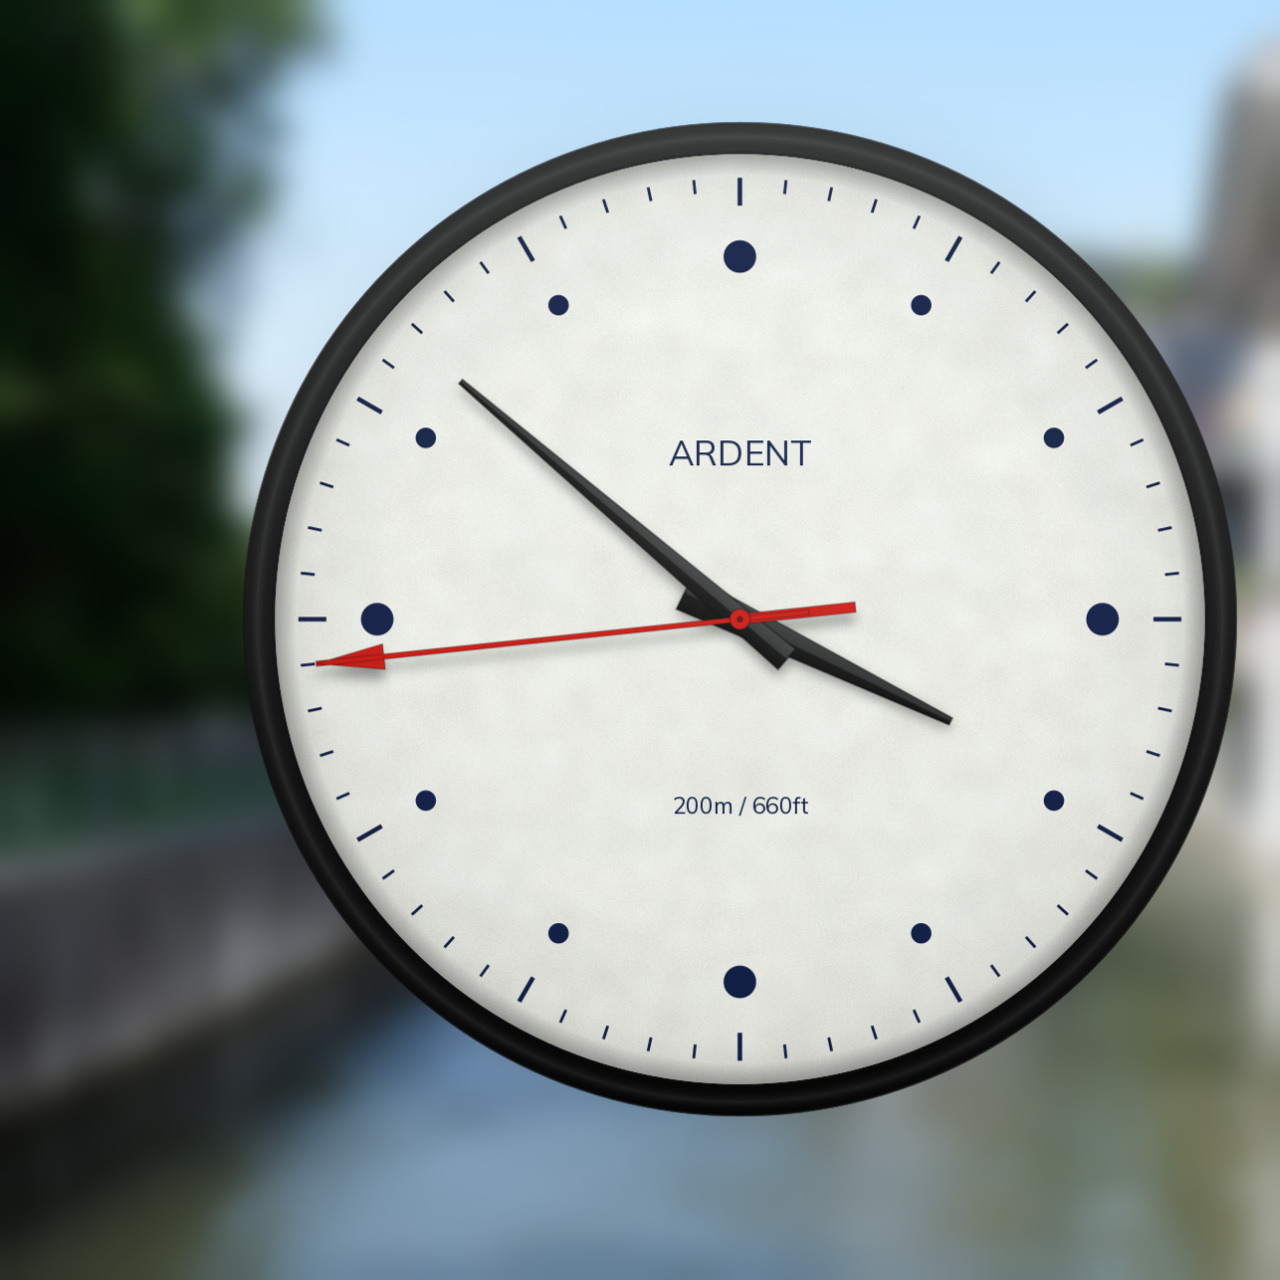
3.51.44
